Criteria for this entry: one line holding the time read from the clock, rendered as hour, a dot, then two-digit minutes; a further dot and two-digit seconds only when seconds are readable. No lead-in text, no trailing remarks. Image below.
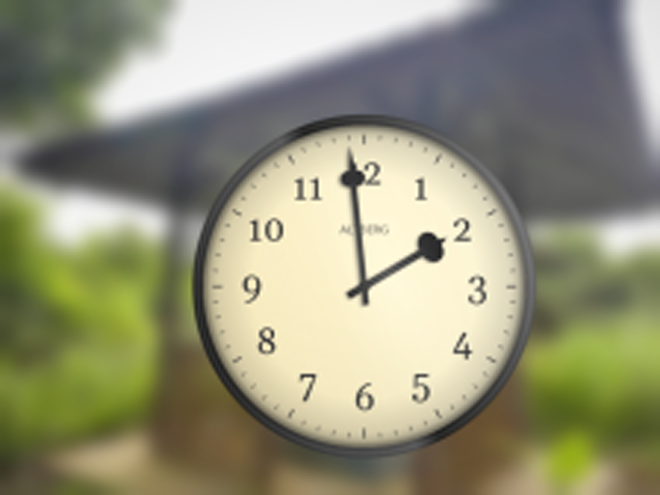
1.59
